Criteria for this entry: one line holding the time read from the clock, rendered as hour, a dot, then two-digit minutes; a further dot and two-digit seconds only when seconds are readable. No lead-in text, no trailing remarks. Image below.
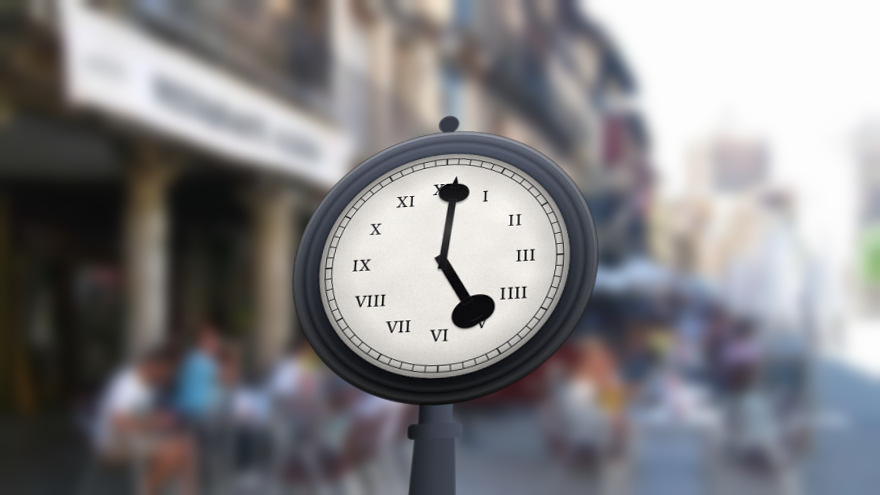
5.01
